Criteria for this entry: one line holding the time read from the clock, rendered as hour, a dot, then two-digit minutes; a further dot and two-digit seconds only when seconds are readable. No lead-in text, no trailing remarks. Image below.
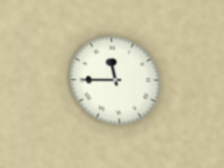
11.45
